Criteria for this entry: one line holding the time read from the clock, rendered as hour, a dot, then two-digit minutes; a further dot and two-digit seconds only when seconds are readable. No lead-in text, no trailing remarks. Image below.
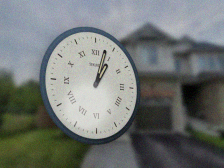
1.03
